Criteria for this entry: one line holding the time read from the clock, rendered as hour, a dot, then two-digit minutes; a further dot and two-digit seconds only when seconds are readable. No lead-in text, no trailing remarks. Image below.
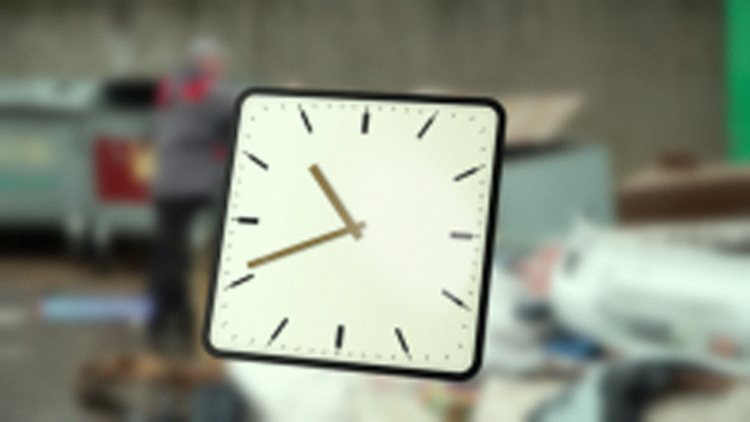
10.41
